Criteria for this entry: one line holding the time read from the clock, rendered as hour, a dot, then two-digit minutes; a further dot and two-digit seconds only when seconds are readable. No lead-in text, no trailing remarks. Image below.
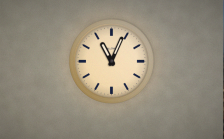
11.04
